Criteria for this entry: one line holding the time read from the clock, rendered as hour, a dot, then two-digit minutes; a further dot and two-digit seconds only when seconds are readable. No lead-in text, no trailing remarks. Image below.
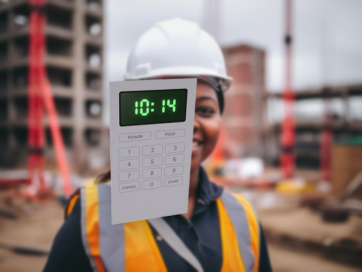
10.14
